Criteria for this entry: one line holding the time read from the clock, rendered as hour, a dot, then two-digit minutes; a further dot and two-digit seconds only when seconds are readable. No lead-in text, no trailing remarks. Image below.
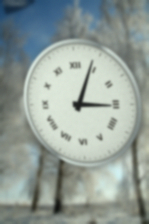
3.04
